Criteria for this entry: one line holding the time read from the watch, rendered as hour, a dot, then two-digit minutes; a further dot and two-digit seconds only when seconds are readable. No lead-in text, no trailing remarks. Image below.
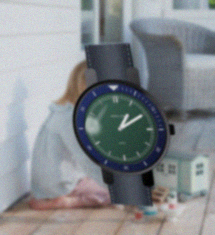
1.10
